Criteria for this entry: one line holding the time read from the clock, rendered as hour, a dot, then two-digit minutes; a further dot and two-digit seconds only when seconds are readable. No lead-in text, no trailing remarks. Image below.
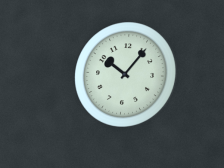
10.06
